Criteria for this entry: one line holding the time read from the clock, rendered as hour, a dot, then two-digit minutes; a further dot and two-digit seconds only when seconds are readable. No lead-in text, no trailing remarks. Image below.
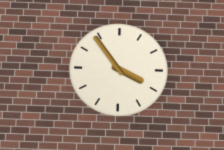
3.54
